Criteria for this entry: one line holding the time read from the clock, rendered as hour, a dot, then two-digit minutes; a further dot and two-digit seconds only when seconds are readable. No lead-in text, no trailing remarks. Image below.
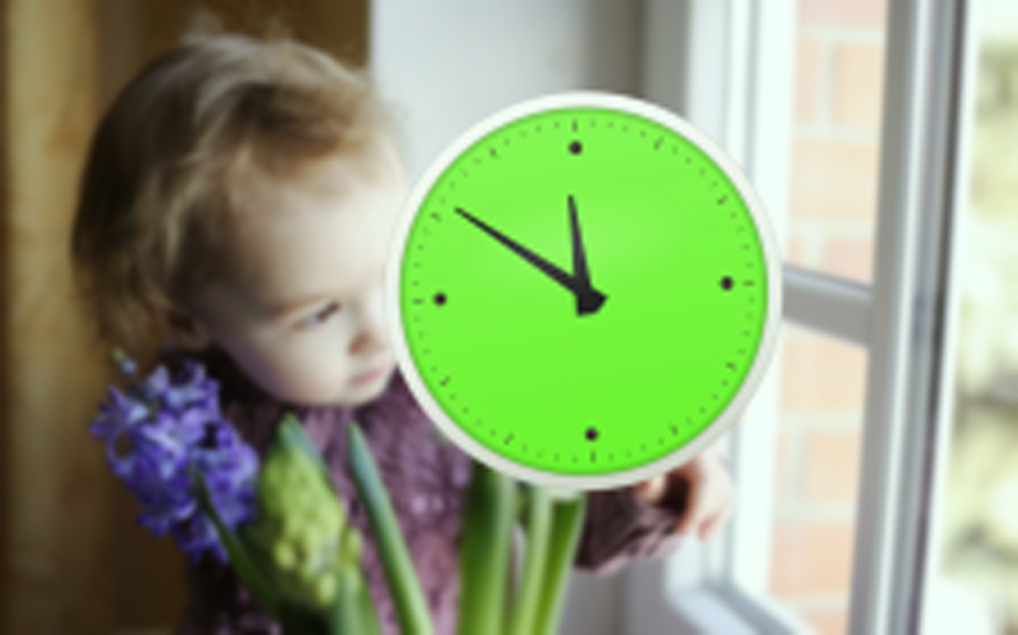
11.51
